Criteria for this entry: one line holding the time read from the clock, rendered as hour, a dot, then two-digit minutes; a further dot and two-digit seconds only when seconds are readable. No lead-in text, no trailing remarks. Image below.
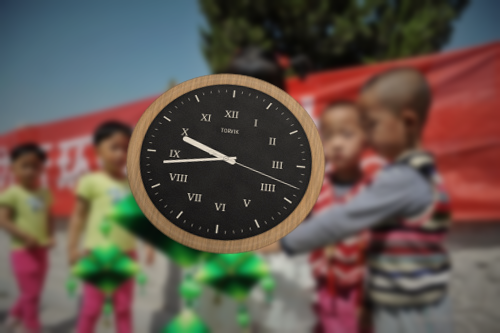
9.43.18
